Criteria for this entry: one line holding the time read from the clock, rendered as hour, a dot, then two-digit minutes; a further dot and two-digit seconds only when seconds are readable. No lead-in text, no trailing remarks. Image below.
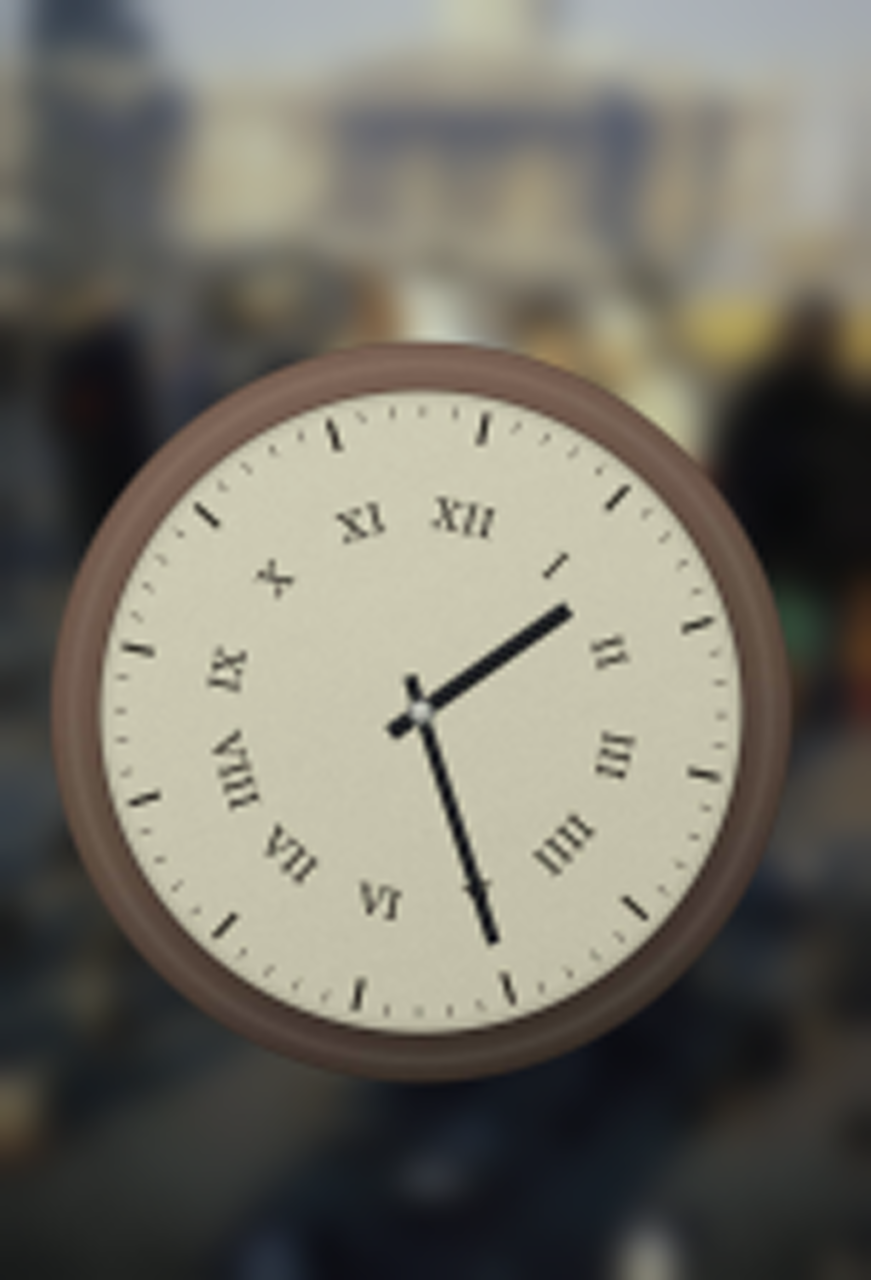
1.25
